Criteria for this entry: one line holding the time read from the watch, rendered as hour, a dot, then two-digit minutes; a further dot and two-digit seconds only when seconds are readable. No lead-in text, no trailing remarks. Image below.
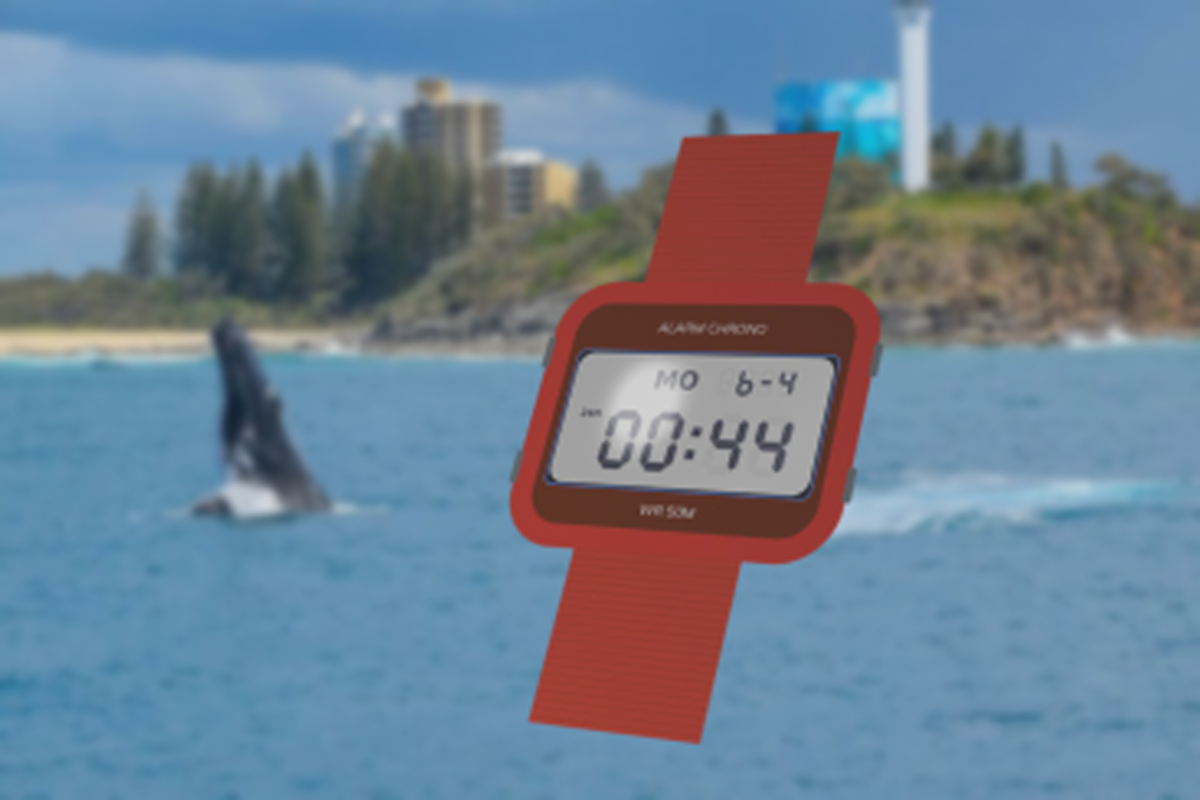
0.44
